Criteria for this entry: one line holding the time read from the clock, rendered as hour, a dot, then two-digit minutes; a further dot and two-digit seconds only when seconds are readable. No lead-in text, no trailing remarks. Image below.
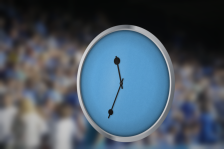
11.34
